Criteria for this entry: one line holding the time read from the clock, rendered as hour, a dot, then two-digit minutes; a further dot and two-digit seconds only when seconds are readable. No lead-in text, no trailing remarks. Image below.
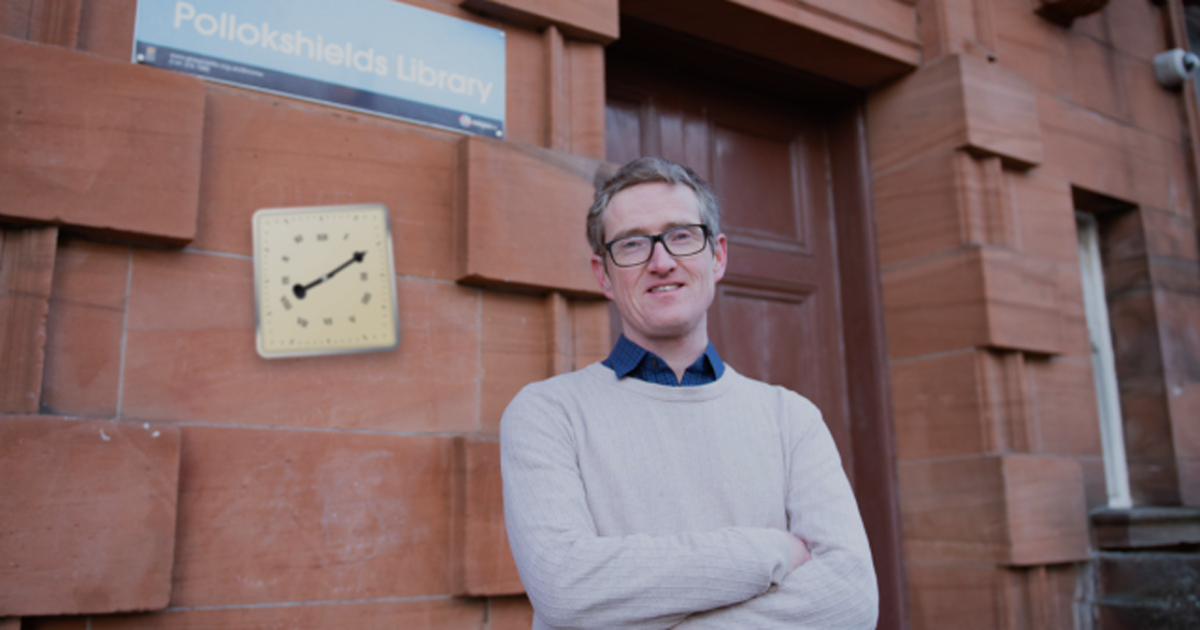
8.10
